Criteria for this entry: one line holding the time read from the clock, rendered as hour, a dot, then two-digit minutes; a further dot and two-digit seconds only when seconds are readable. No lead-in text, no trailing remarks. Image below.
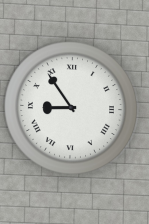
8.54
